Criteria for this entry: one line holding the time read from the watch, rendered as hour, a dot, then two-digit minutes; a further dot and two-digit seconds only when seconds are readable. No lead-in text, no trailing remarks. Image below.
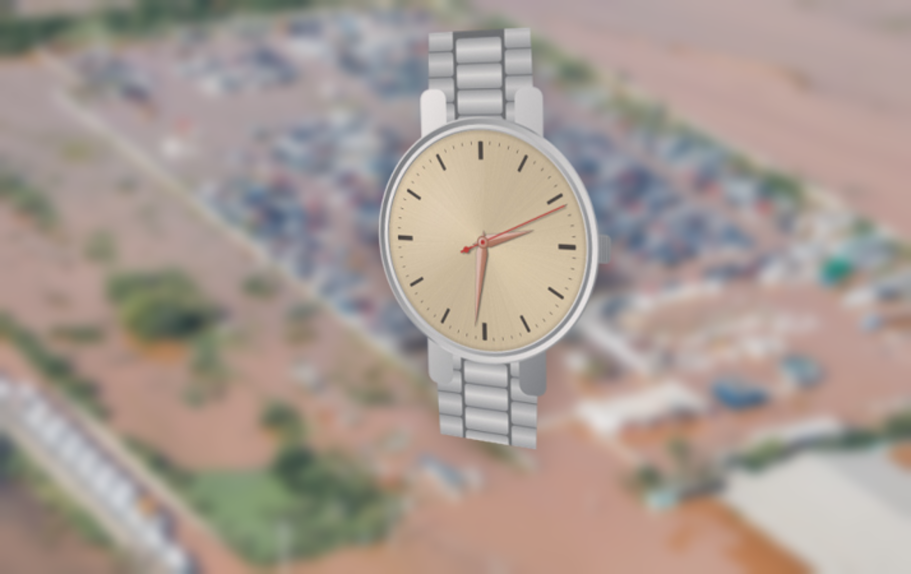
2.31.11
